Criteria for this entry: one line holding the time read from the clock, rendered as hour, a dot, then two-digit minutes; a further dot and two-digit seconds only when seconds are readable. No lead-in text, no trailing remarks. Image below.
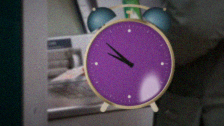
9.52
